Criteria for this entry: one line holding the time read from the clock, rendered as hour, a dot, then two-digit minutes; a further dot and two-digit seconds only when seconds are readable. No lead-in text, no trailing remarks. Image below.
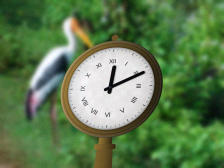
12.11
